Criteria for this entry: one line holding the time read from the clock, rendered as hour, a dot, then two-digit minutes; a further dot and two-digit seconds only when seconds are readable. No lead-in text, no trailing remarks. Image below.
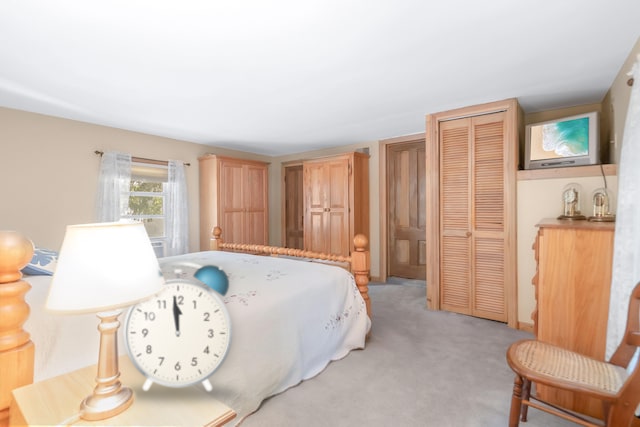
11.59
